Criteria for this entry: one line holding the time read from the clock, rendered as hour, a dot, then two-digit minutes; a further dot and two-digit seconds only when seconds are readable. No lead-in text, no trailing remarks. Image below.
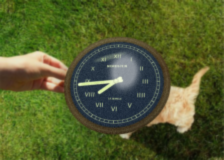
7.44
